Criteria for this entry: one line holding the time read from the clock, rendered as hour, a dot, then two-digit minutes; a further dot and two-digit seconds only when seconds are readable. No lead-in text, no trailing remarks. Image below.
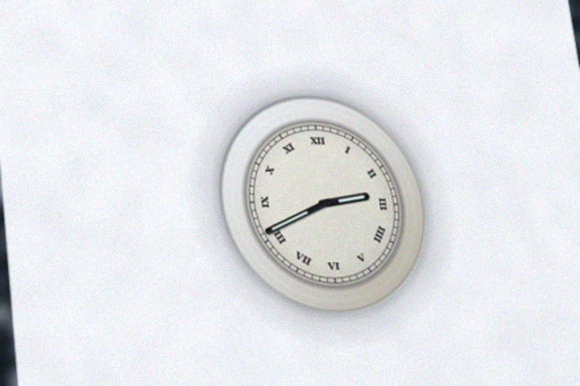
2.41
